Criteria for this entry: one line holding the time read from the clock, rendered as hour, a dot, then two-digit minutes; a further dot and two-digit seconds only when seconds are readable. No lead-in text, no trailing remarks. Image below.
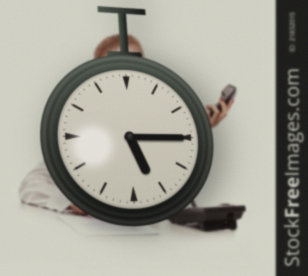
5.15
